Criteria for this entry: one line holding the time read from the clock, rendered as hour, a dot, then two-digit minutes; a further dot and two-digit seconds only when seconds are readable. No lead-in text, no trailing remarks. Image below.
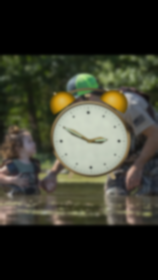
2.50
